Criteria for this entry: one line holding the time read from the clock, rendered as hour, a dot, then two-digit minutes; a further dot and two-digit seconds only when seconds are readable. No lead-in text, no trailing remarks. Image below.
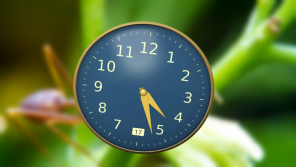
4.27
